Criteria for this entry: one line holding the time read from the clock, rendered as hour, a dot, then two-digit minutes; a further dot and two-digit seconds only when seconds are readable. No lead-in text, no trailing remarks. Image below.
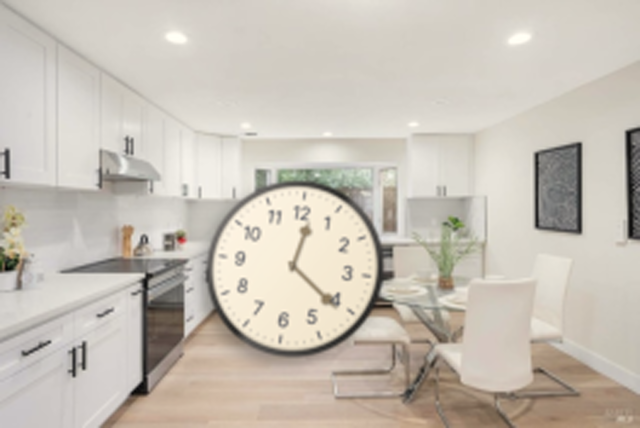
12.21
